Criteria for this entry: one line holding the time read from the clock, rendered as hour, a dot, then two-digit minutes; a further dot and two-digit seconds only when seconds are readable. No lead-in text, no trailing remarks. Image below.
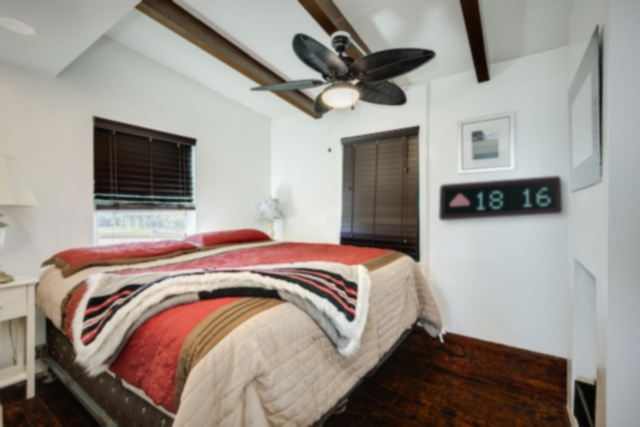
18.16
